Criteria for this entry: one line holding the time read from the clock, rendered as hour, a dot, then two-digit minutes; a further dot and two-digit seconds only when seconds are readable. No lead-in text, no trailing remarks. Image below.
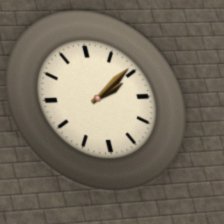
2.09
